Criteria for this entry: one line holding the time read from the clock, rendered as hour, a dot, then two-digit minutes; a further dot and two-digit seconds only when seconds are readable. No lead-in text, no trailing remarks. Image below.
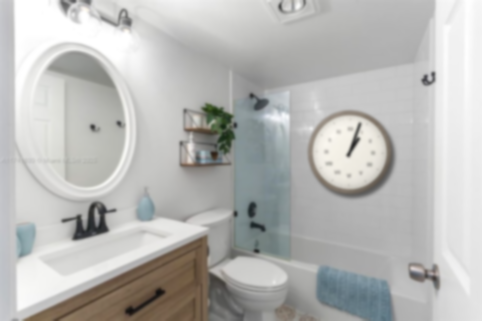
1.03
